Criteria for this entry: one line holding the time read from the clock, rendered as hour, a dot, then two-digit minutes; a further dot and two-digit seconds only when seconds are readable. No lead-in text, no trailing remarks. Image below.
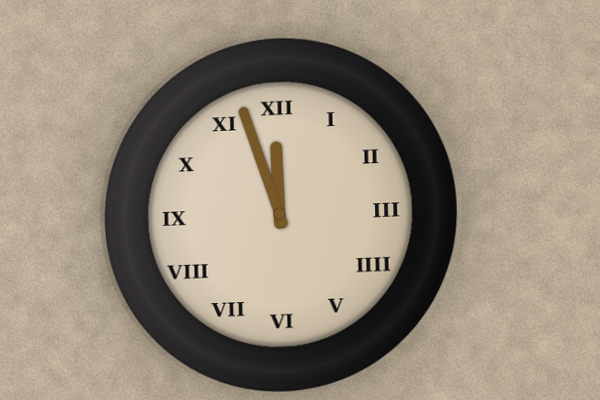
11.57
